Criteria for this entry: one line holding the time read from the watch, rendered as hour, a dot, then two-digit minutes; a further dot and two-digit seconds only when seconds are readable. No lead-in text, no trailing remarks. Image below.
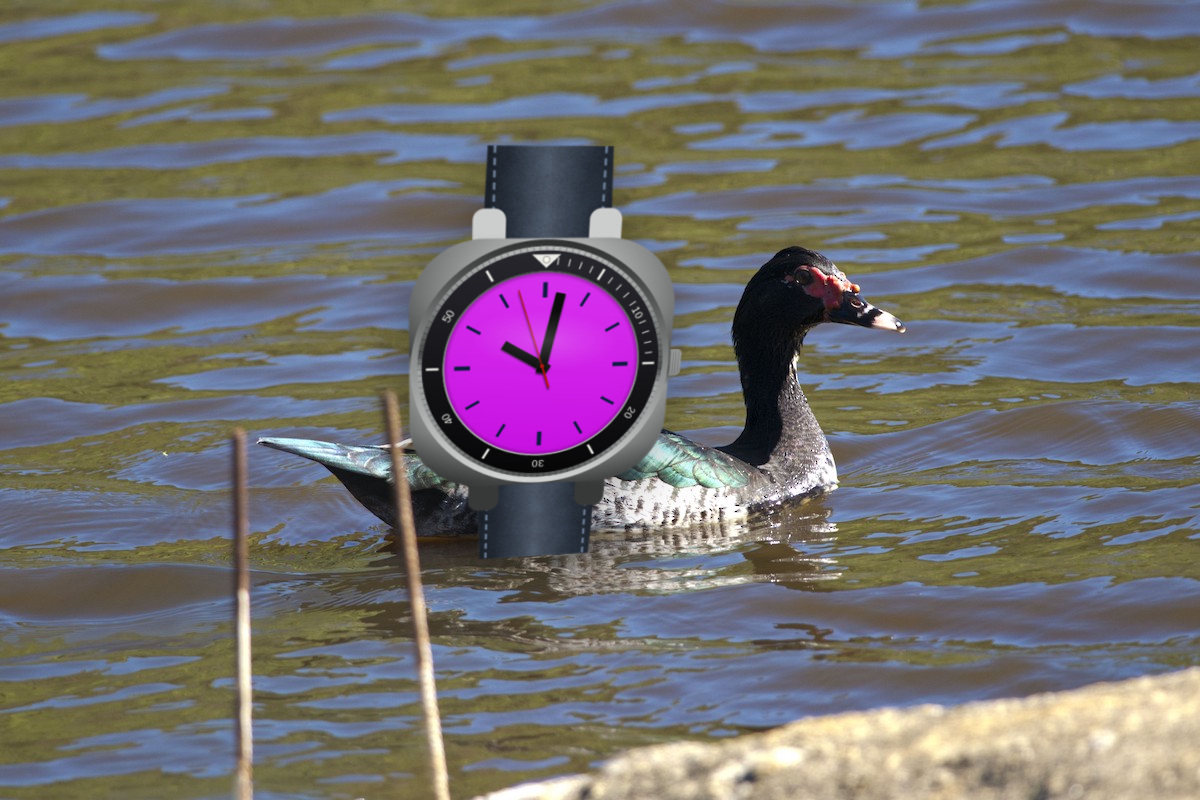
10.01.57
